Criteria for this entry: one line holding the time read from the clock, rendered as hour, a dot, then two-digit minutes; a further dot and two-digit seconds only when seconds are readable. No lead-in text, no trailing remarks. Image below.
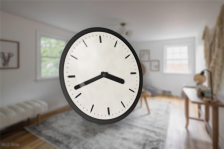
3.42
